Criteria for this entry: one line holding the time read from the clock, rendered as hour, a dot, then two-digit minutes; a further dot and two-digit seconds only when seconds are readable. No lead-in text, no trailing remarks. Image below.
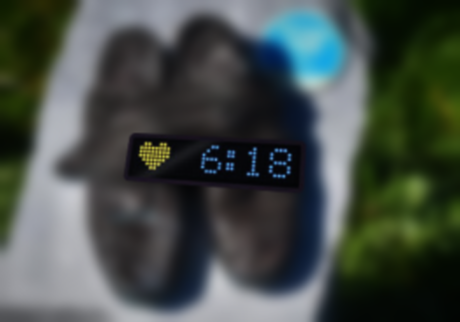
6.18
